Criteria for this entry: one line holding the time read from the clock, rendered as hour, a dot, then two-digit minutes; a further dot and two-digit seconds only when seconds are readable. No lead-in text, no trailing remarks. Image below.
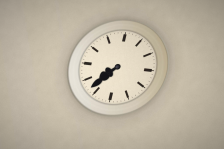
7.37
